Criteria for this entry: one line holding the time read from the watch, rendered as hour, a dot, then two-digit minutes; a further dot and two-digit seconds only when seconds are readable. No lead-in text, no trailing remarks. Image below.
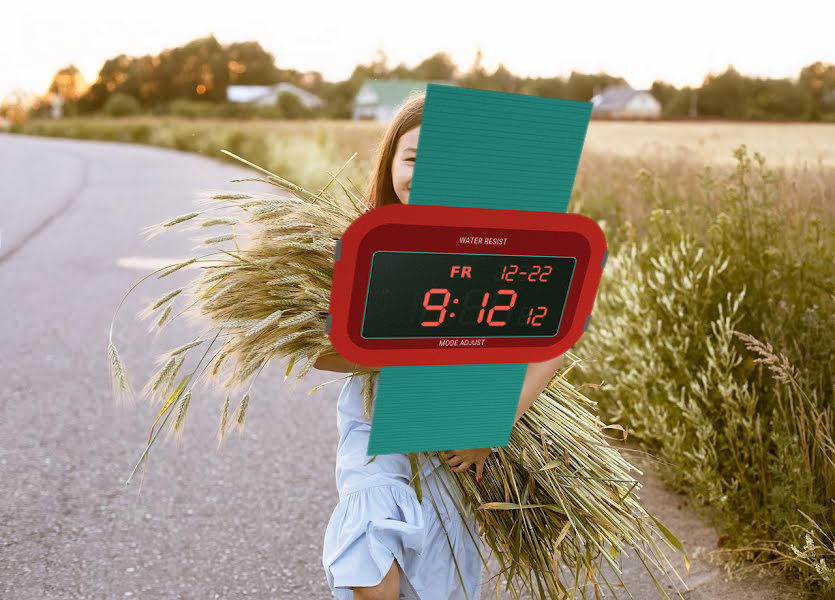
9.12.12
